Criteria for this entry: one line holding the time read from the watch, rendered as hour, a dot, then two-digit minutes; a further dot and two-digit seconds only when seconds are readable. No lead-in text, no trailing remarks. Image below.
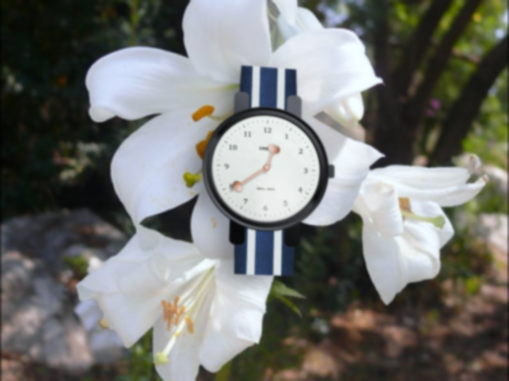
12.39
